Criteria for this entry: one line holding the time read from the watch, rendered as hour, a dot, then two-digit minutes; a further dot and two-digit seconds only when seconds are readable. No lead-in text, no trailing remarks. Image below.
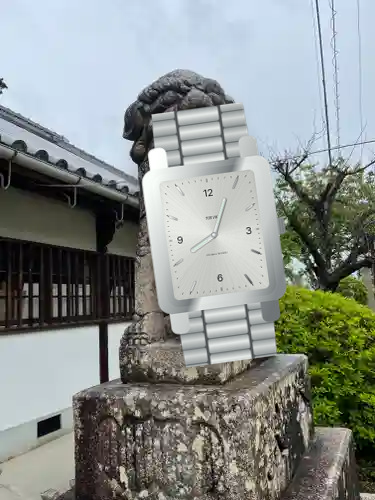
8.04
